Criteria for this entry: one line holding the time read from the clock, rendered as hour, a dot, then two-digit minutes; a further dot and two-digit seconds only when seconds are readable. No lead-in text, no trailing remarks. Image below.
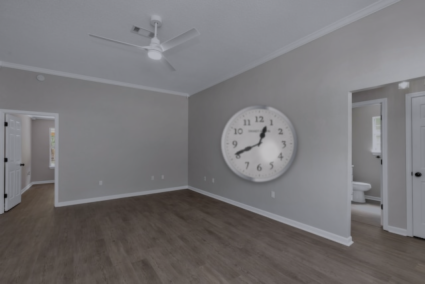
12.41
